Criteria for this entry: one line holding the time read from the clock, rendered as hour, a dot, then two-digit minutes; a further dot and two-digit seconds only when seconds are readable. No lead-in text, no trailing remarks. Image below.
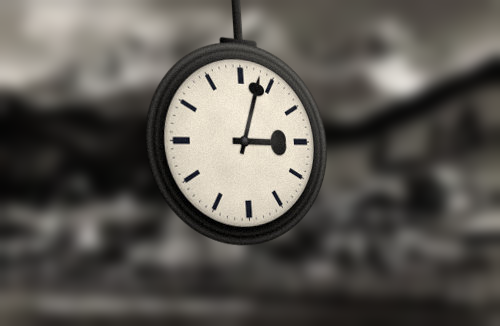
3.03
